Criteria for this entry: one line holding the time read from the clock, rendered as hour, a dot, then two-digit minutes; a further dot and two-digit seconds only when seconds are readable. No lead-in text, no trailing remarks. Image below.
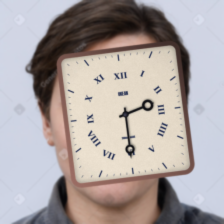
2.30
